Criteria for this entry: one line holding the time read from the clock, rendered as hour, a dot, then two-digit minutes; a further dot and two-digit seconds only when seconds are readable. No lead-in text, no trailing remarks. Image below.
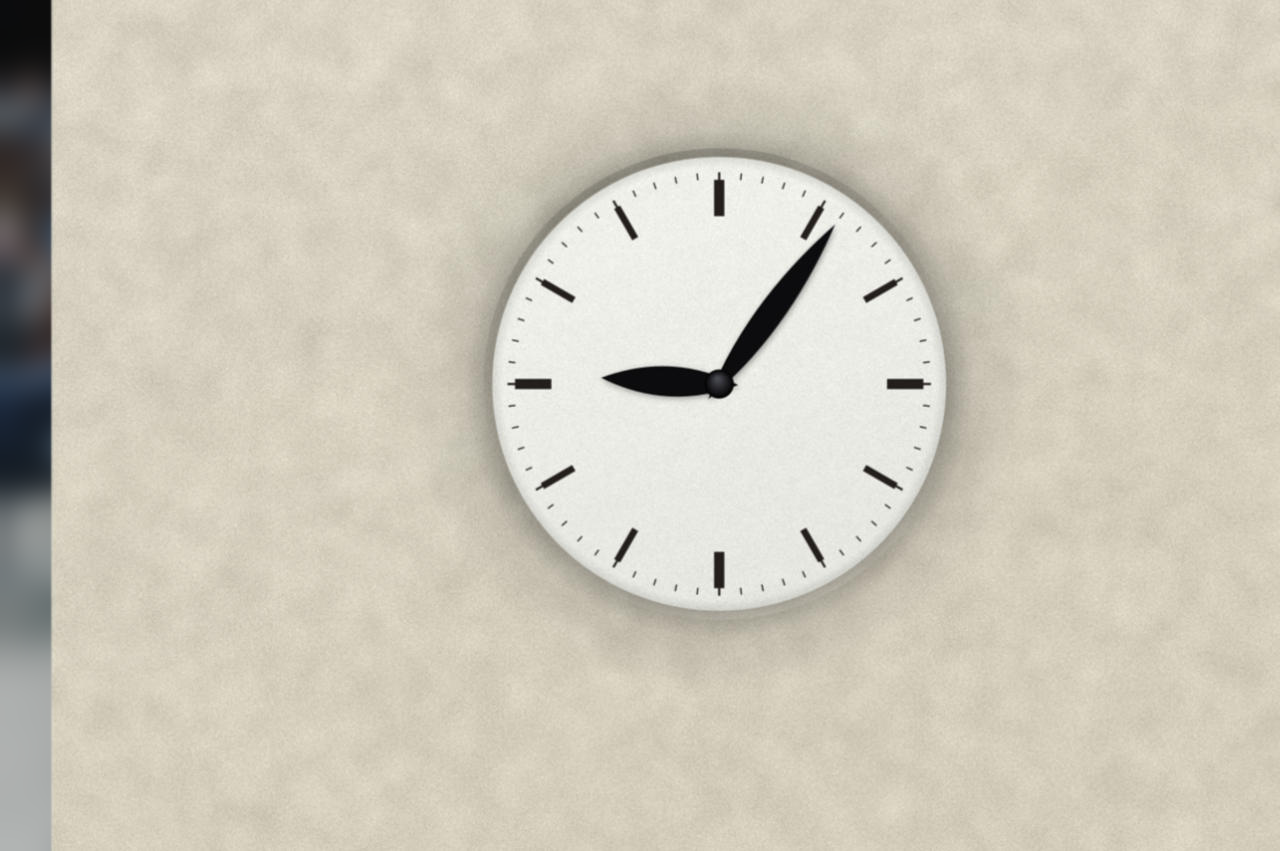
9.06
